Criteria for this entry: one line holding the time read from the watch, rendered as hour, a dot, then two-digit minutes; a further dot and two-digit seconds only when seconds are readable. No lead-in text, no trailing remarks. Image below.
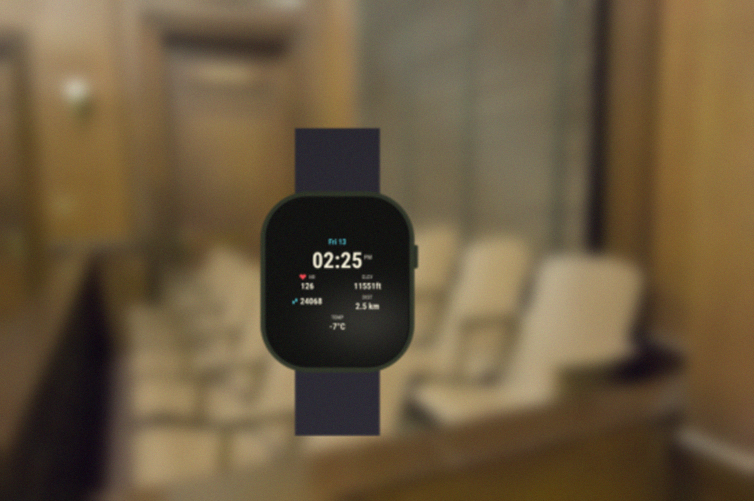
2.25
